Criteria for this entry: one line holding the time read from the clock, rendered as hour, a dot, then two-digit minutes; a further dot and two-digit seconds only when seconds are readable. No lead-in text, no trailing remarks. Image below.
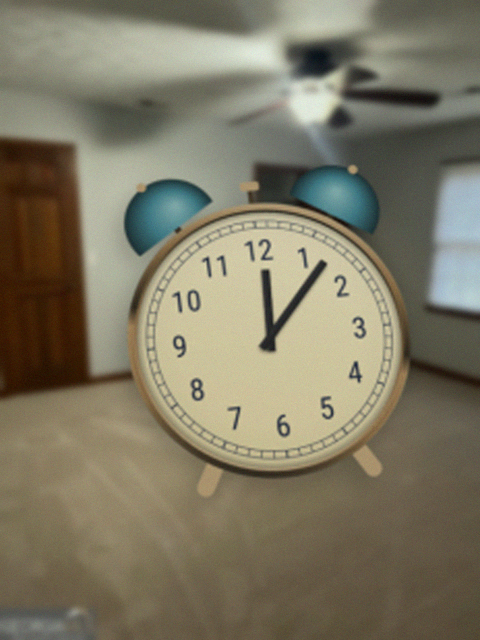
12.07
